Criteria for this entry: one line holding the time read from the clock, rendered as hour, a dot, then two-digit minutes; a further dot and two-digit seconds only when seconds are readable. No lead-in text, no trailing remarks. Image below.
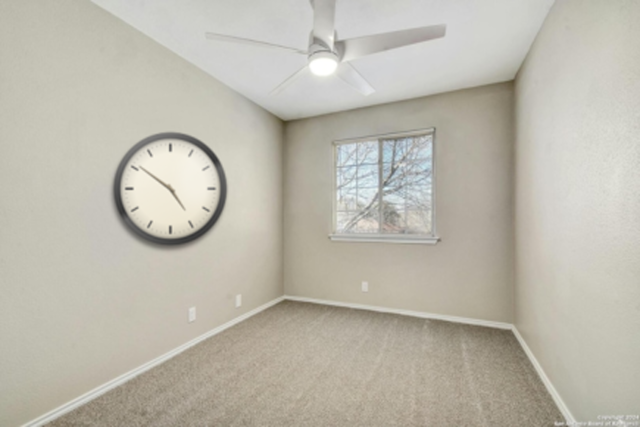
4.51
